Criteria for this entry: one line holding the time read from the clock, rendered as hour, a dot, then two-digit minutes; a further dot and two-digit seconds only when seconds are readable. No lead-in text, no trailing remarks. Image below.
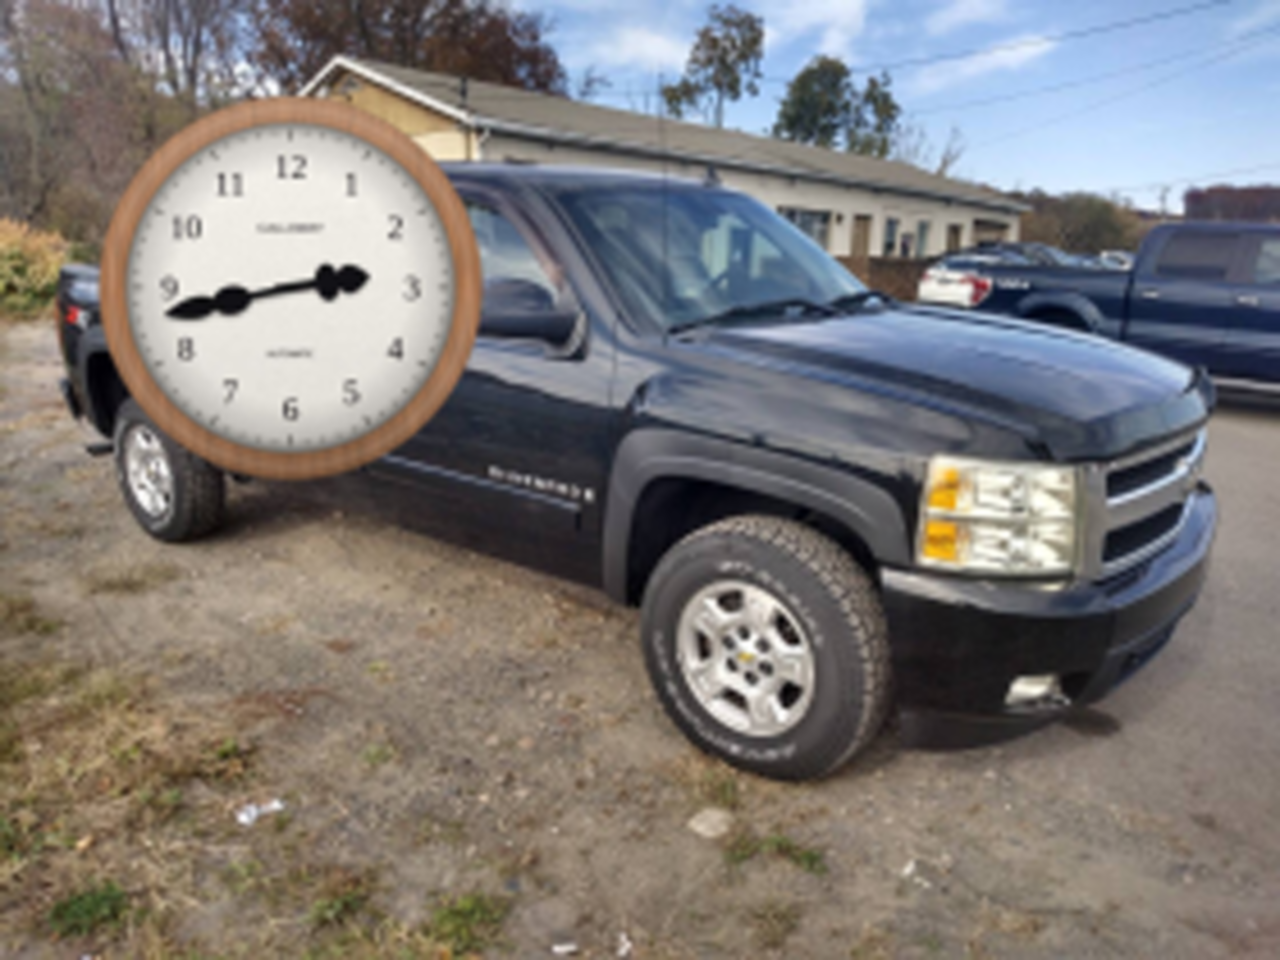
2.43
